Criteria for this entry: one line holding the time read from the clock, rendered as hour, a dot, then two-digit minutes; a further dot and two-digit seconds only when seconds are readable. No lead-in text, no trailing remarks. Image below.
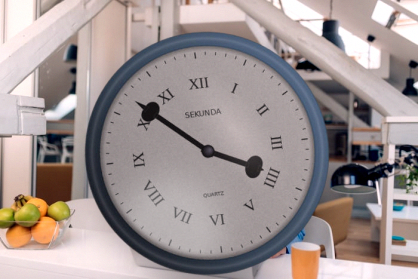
3.52
